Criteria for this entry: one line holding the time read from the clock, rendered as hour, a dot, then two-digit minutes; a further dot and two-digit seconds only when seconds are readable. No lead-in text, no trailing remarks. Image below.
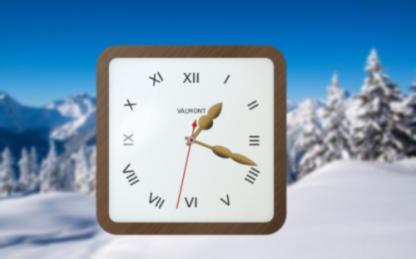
1.18.32
